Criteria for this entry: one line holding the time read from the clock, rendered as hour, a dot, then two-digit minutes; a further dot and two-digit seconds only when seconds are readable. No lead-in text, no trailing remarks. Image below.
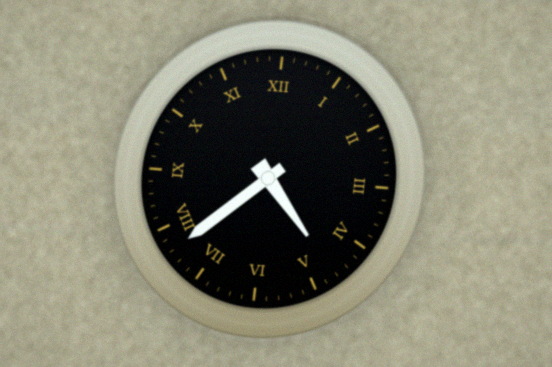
4.38
